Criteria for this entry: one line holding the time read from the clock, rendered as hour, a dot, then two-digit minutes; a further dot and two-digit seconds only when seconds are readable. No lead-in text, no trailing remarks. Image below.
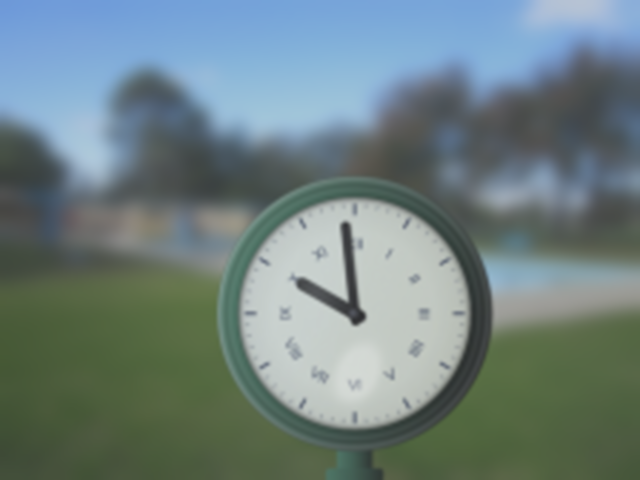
9.59
